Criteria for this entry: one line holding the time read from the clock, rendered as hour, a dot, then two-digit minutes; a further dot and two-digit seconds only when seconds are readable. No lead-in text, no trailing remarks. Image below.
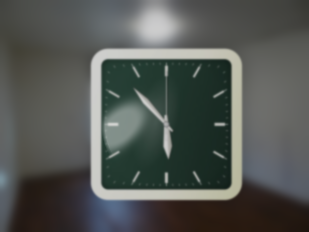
5.53.00
